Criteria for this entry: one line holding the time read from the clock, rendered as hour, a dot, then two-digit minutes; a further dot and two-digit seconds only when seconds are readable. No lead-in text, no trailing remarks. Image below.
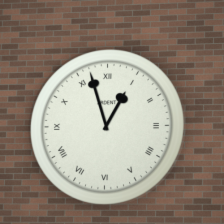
12.57
